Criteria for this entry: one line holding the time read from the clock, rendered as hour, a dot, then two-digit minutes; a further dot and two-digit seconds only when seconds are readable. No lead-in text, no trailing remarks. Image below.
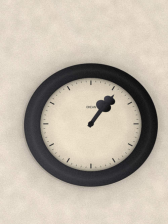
1.06
